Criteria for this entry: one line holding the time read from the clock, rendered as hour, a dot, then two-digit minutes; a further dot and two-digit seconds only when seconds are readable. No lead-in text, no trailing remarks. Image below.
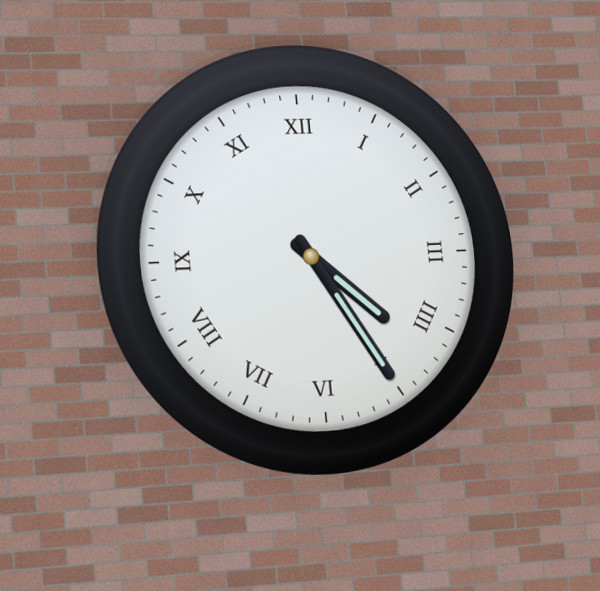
4.25
